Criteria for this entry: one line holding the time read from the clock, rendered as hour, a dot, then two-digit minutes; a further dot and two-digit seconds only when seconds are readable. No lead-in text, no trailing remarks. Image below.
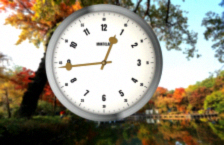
12.44
